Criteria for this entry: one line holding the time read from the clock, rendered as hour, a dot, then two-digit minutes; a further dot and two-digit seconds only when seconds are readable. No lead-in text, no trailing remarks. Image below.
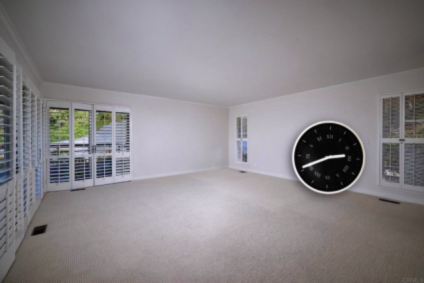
2.41
